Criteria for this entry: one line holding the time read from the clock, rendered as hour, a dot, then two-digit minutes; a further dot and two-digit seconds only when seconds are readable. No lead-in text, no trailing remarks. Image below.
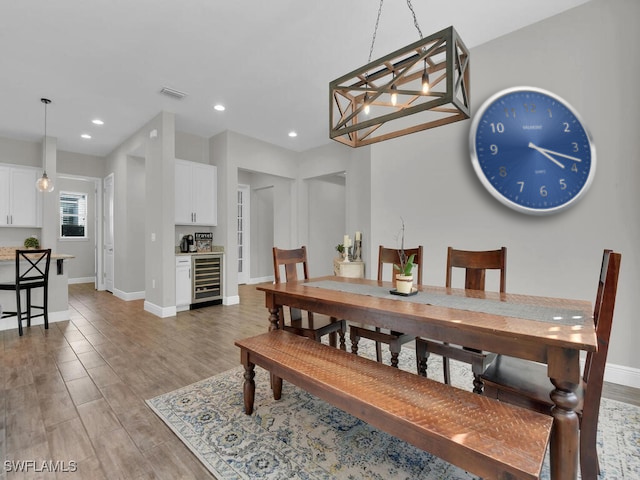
4.18
